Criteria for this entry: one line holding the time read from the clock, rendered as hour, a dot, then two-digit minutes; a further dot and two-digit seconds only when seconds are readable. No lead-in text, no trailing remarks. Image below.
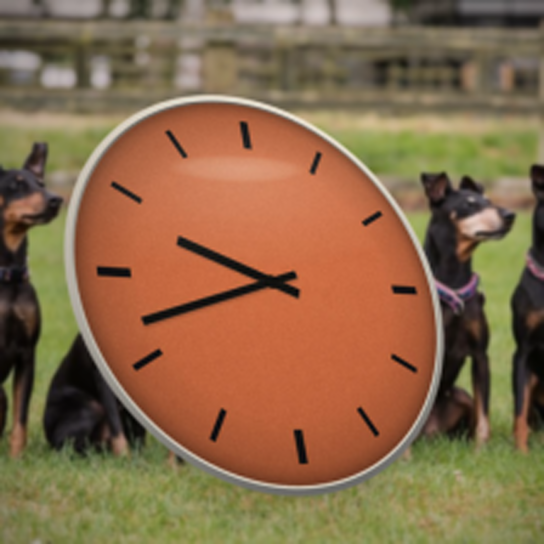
9.42
